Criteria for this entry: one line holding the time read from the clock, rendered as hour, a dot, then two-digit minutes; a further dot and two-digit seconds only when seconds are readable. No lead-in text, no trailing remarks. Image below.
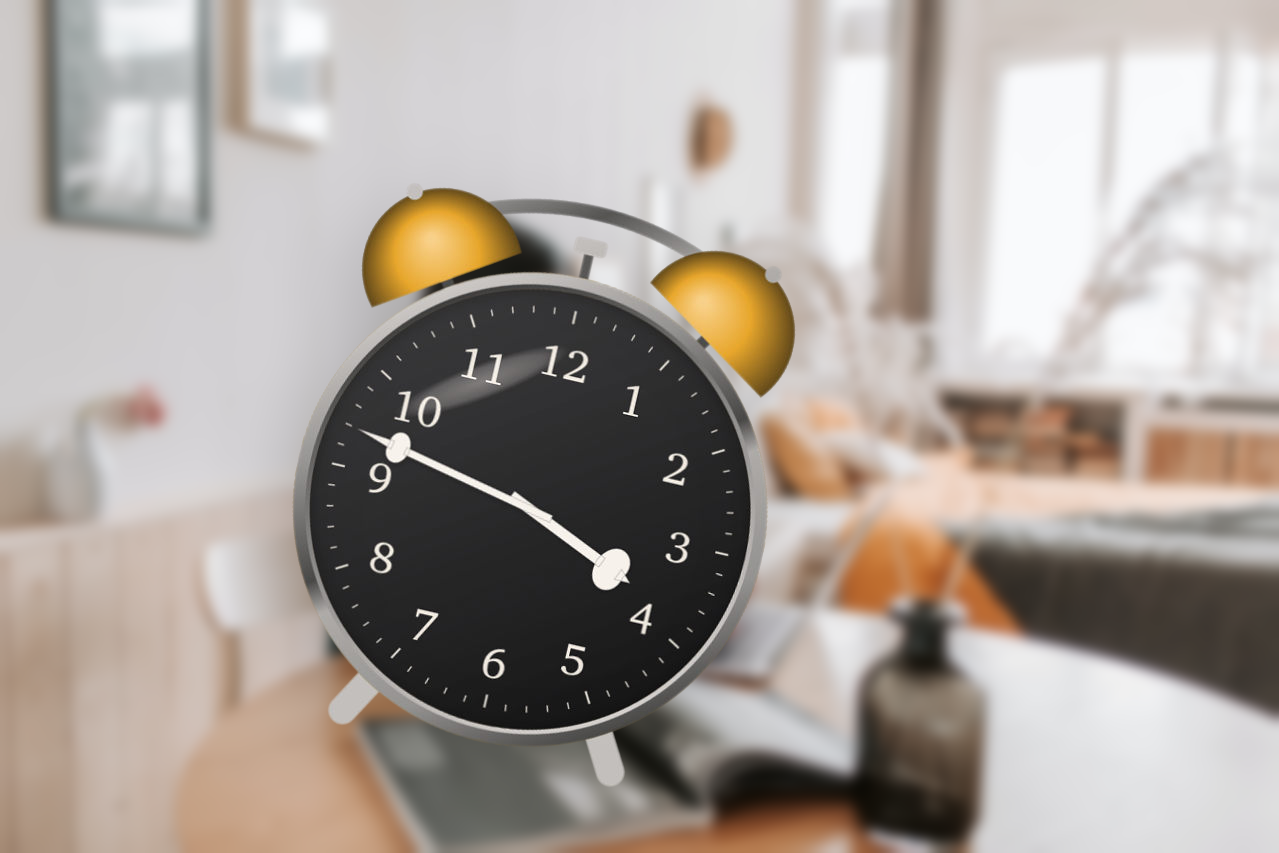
3.47
